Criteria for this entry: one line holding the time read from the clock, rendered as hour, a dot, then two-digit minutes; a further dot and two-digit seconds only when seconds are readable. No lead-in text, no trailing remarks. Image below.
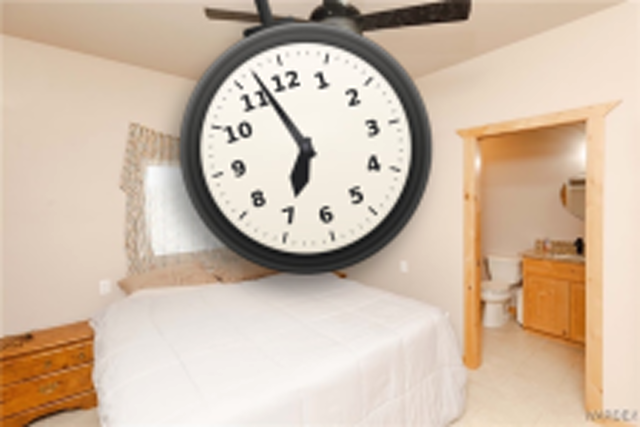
6.57
